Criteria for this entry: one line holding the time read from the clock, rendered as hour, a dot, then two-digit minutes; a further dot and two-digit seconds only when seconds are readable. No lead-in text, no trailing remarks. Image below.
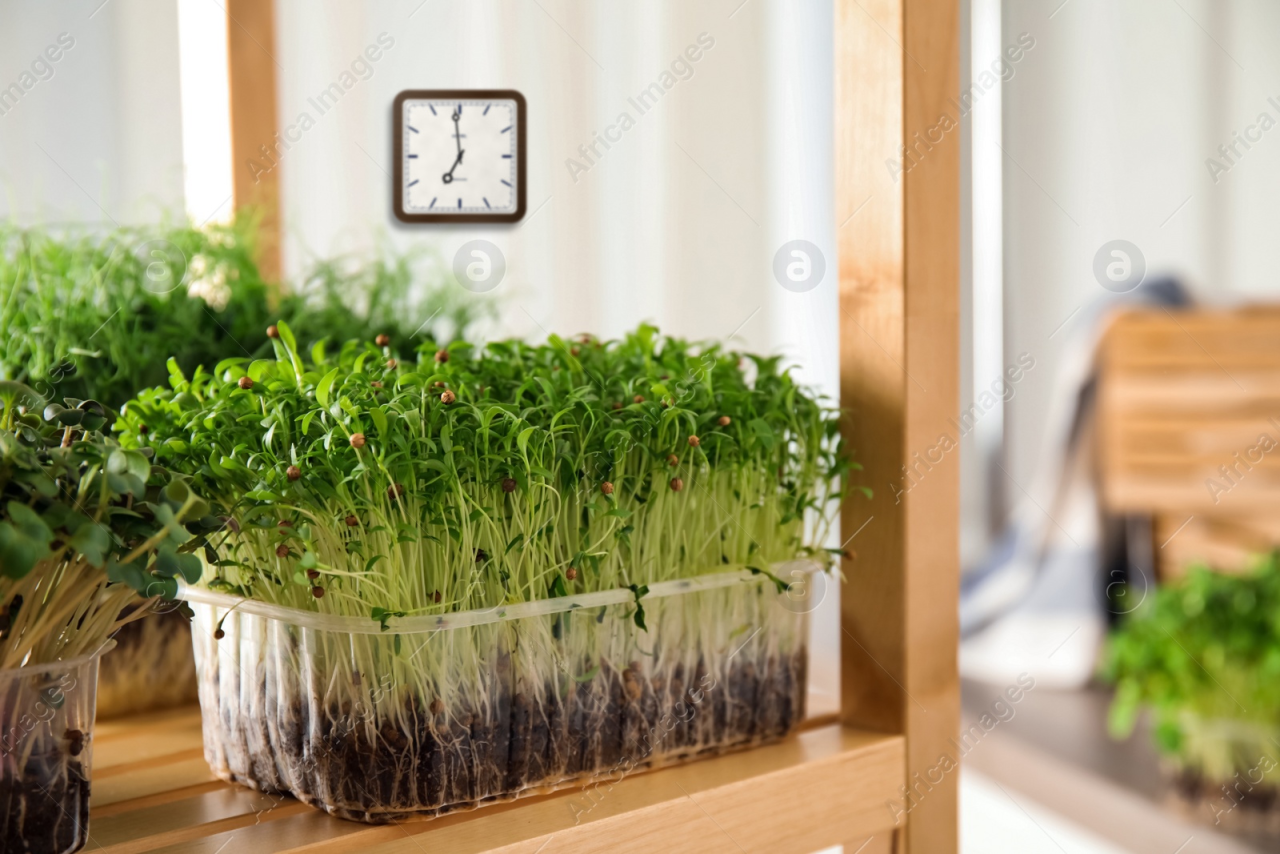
6.59
